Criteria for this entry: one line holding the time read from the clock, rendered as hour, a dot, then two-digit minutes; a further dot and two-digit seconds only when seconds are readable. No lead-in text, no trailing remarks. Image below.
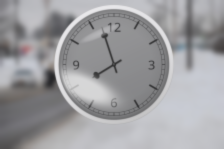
7.57
